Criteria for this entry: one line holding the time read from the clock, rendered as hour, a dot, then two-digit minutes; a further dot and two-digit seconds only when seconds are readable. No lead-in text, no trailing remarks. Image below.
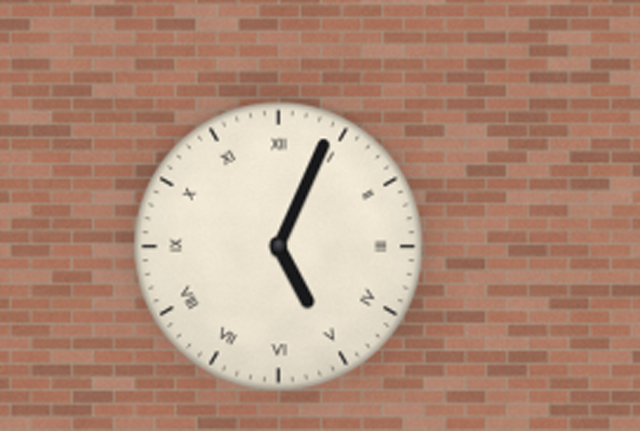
5.04
